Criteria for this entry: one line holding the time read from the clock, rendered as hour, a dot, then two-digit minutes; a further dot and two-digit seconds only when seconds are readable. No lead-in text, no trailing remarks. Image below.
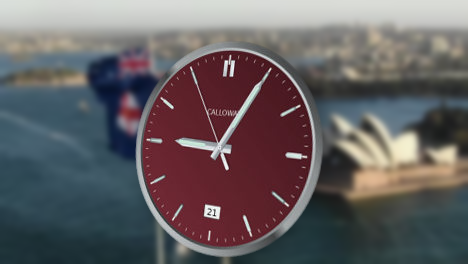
9.04.55
